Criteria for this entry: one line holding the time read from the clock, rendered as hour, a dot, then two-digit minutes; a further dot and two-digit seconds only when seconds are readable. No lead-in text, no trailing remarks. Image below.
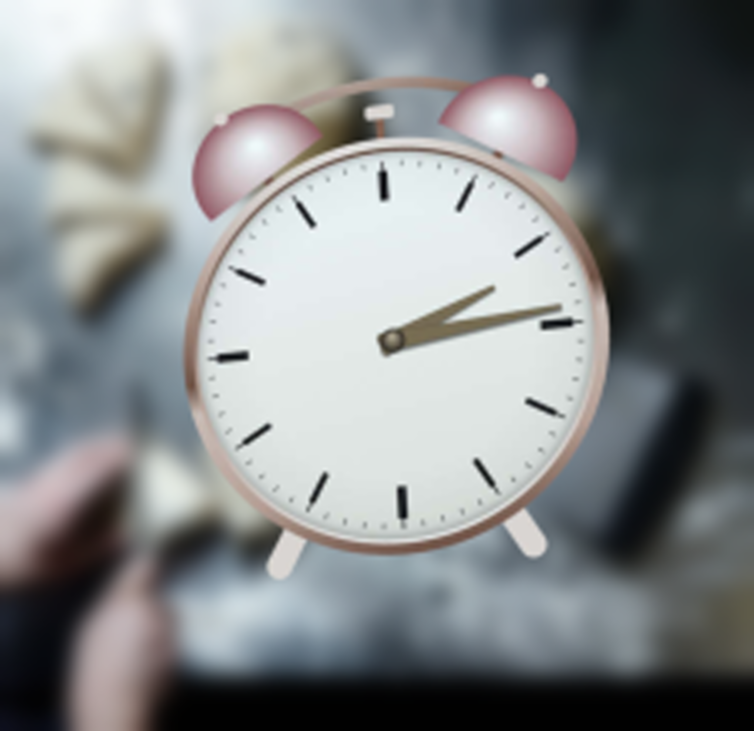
2.14
